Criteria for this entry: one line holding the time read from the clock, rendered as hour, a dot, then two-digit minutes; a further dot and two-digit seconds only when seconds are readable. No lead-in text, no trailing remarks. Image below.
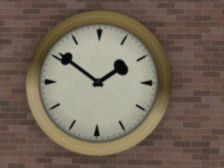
1.51
